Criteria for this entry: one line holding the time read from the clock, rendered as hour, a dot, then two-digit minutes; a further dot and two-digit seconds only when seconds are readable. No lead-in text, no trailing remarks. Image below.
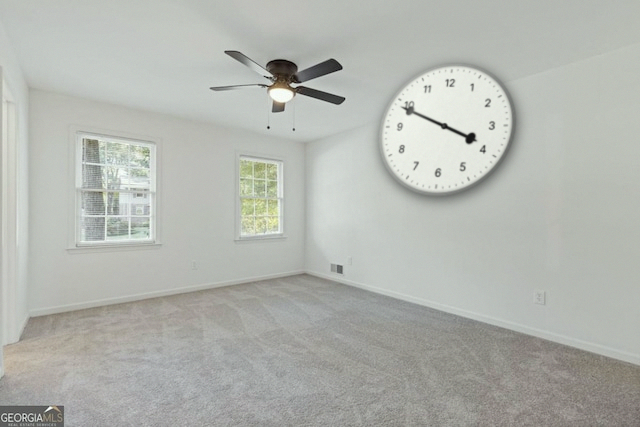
3.49
